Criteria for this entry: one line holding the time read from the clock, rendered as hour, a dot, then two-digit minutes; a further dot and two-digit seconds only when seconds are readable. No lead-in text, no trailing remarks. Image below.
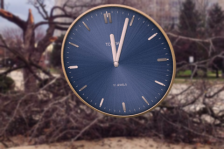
12.04
